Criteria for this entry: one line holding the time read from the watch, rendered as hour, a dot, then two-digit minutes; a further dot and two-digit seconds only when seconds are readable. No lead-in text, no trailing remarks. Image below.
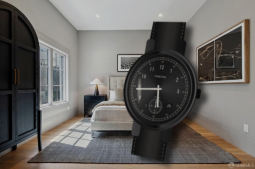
5.44
